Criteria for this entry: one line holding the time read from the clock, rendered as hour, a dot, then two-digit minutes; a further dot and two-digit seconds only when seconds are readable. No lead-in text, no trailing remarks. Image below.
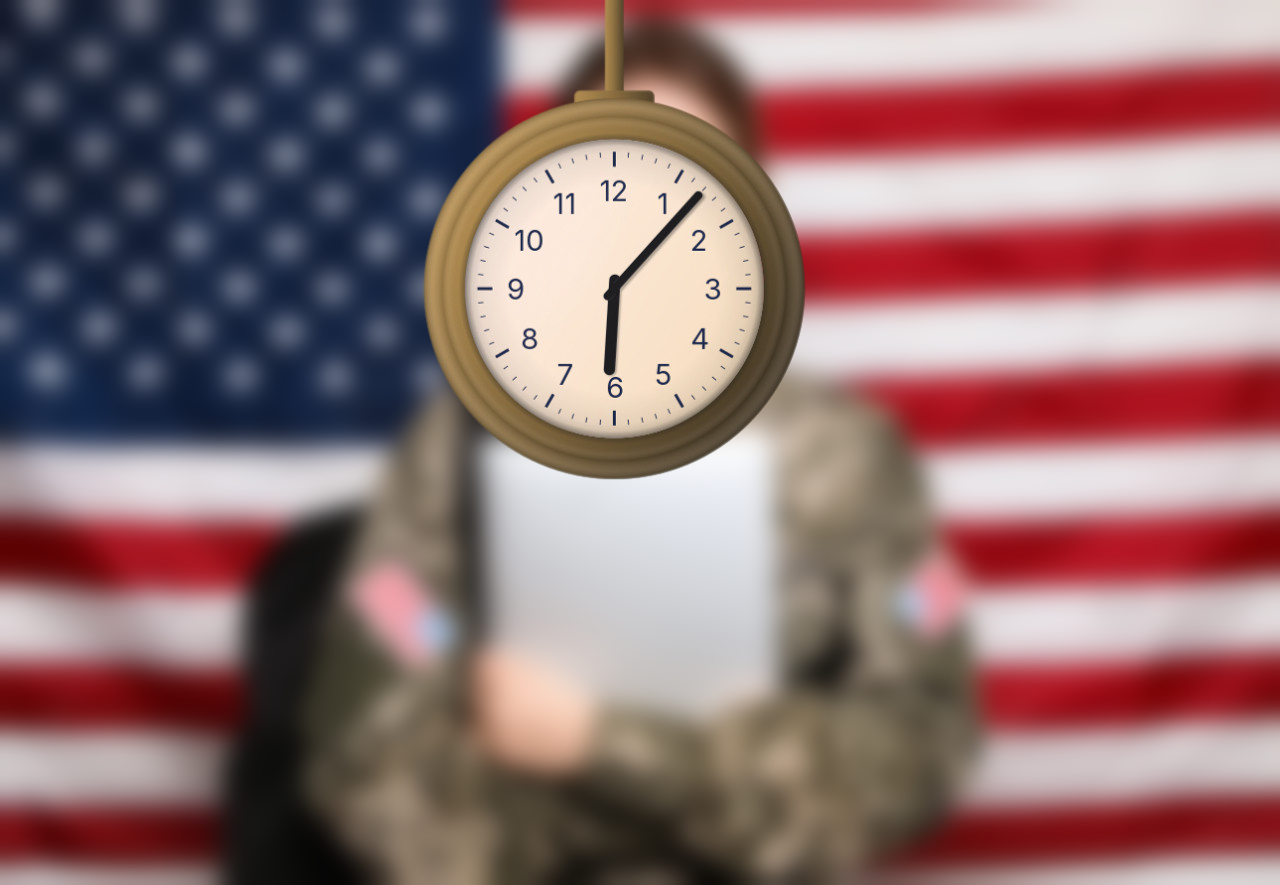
6.07
